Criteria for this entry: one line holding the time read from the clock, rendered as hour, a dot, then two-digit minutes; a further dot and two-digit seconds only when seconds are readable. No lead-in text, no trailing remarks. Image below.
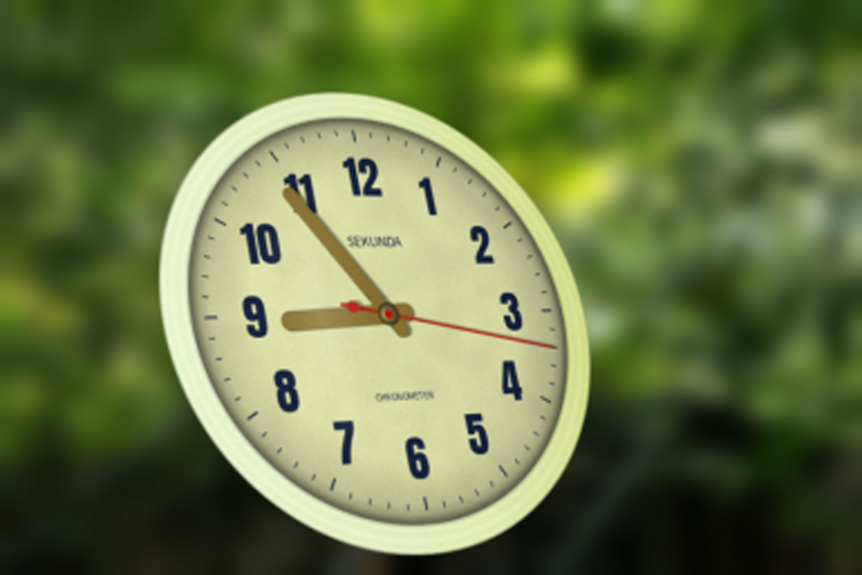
8.54.17
